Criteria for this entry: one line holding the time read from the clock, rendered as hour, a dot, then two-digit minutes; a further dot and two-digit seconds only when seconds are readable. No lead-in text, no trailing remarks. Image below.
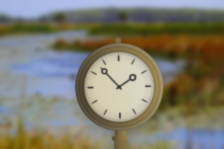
1.53
